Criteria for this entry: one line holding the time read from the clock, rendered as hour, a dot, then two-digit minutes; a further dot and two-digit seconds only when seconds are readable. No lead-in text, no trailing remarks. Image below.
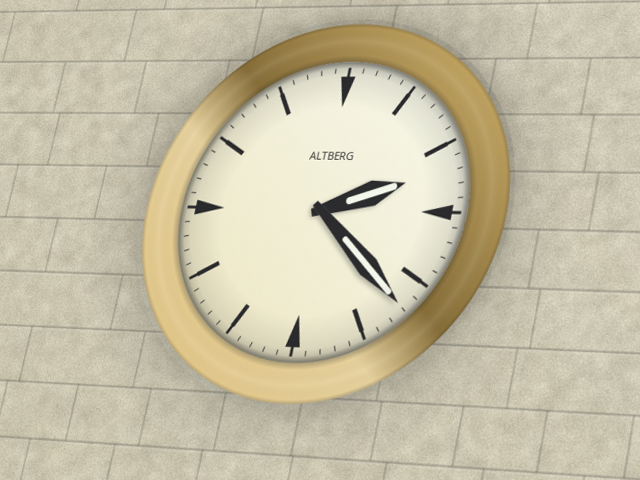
2.22
